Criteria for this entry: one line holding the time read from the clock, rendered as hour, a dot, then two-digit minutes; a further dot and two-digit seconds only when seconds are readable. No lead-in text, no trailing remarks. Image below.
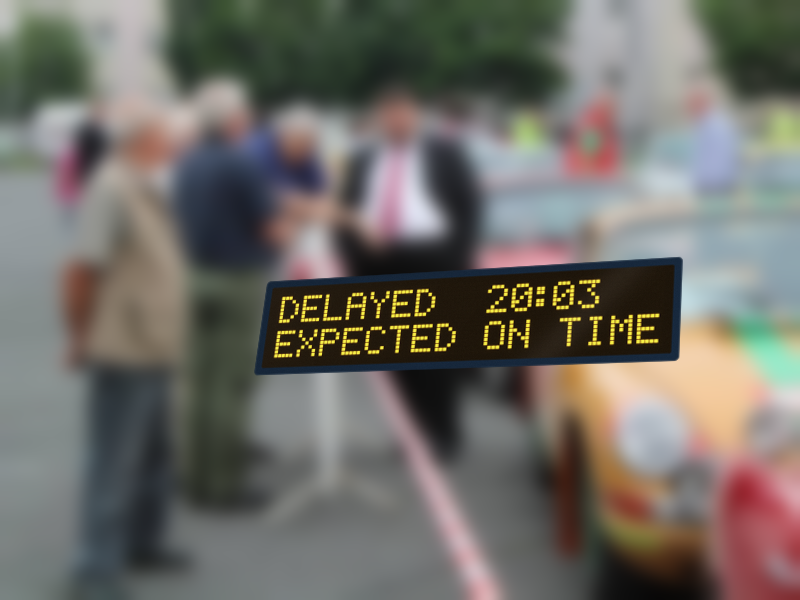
20.03
